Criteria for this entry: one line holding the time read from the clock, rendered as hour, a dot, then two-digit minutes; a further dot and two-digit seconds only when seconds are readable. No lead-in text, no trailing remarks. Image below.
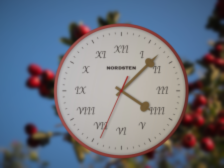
4.07.34
